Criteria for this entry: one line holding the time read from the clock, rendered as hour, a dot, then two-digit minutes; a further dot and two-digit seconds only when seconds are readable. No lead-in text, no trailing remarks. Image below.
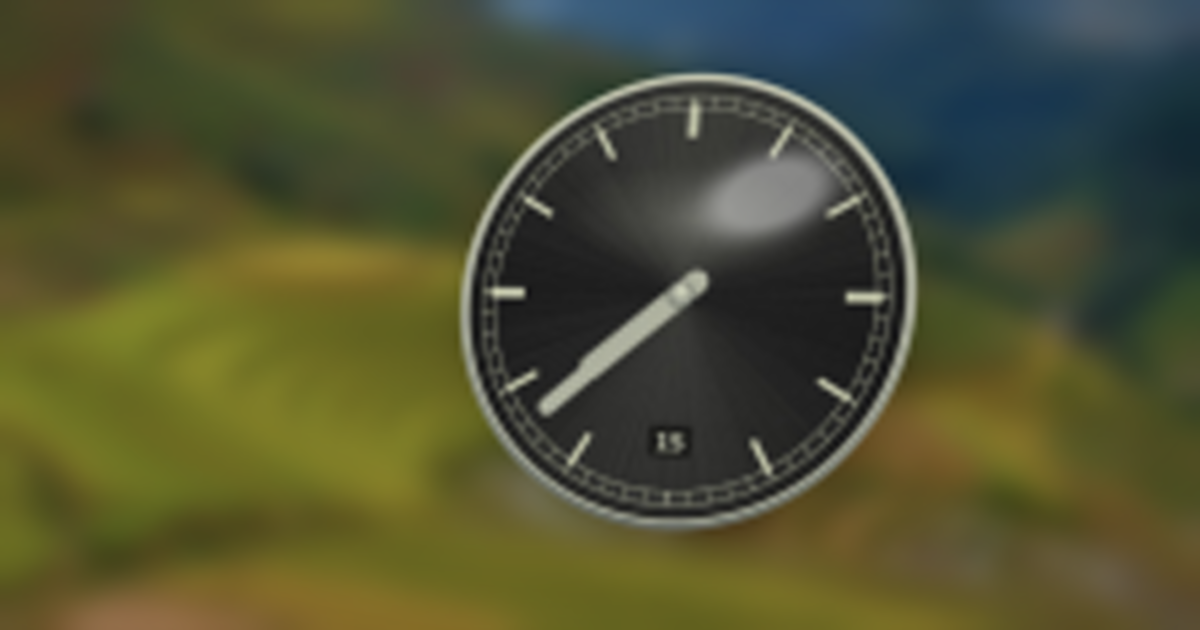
7.38
